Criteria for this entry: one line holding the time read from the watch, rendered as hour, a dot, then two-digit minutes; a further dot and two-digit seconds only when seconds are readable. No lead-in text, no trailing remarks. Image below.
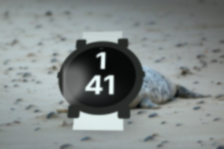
1.41
